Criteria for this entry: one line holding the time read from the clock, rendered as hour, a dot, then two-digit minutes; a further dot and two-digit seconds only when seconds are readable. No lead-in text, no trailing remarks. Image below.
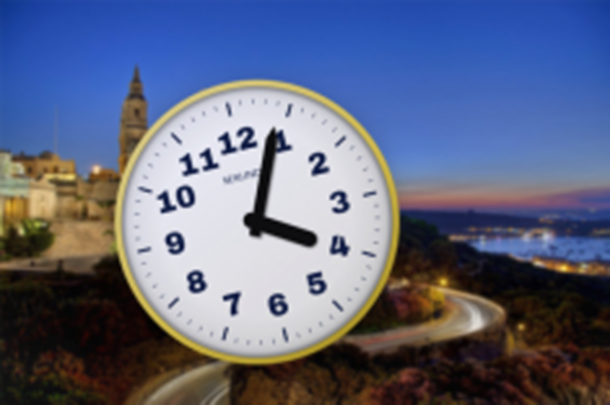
4.04
